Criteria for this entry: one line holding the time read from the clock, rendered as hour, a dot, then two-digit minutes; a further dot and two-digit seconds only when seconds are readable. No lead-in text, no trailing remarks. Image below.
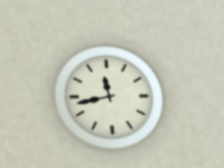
11.43
